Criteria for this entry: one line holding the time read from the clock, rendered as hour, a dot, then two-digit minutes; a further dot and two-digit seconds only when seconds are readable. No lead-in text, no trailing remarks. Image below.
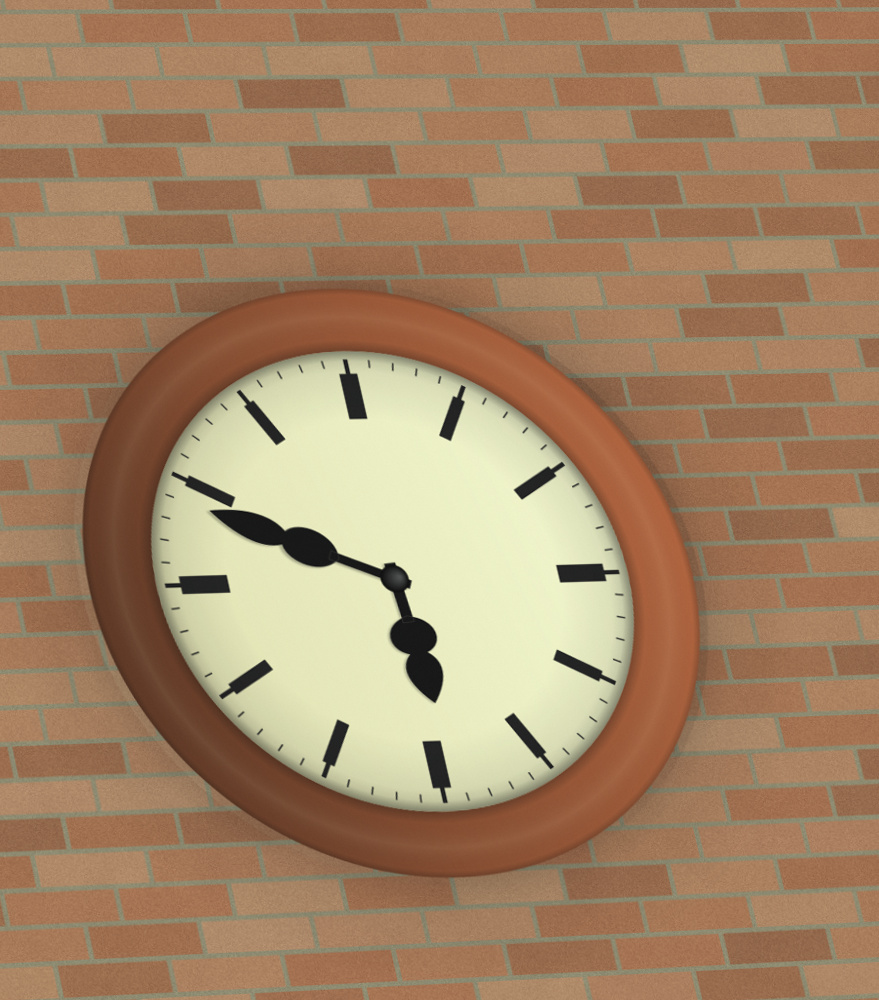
5.49
